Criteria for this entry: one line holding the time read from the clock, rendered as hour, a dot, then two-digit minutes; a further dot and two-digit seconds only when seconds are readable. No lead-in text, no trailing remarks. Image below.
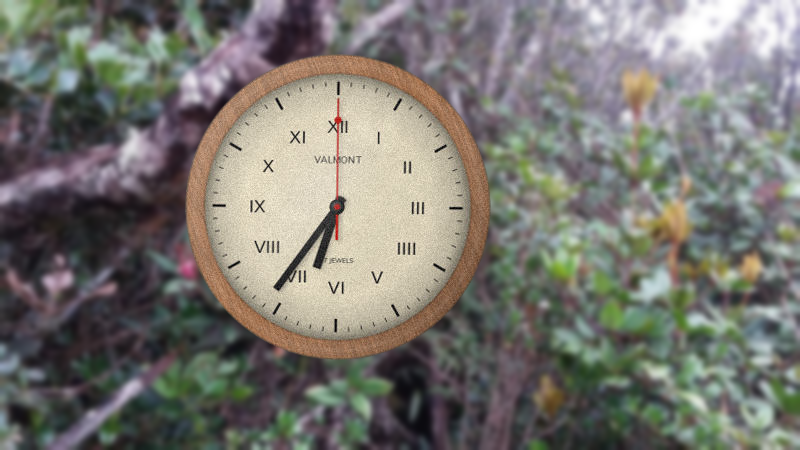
6.36.00
